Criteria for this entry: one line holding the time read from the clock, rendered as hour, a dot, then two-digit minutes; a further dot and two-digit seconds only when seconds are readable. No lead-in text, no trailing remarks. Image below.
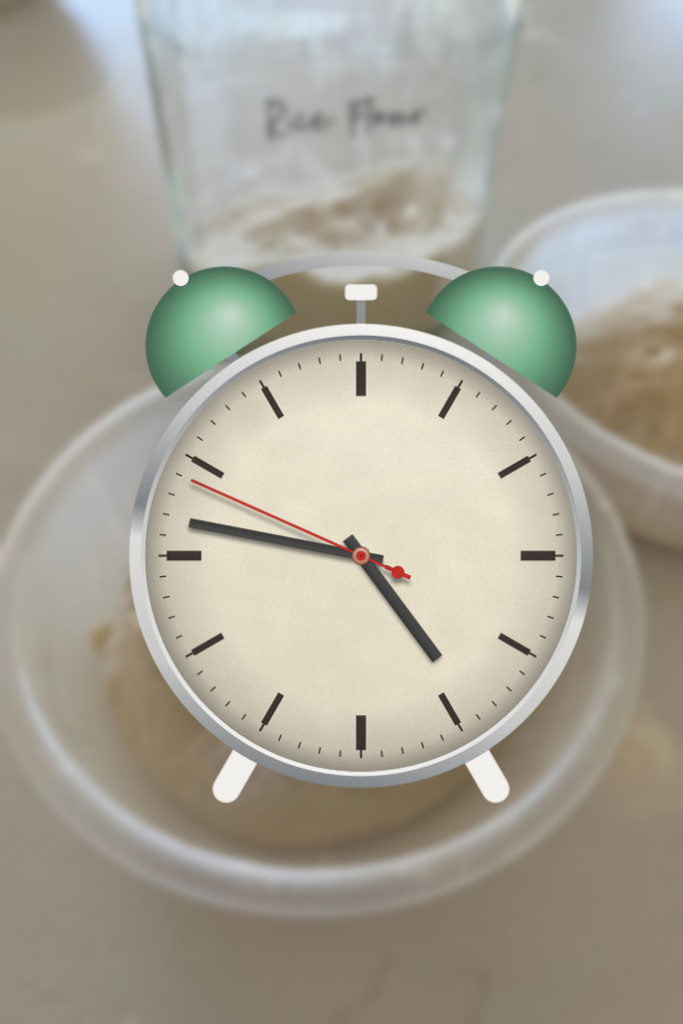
4.46.49
